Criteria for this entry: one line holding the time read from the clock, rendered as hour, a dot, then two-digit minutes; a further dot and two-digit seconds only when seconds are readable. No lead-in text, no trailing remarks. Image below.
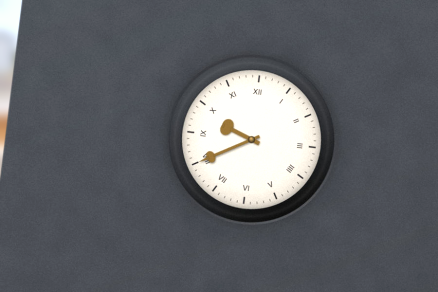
9.40
